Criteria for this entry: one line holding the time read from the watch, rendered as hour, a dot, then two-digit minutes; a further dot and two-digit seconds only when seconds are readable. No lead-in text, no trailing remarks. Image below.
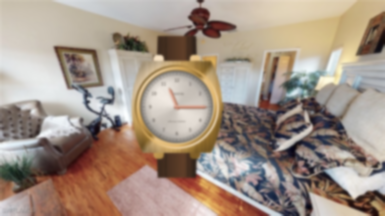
11.15
